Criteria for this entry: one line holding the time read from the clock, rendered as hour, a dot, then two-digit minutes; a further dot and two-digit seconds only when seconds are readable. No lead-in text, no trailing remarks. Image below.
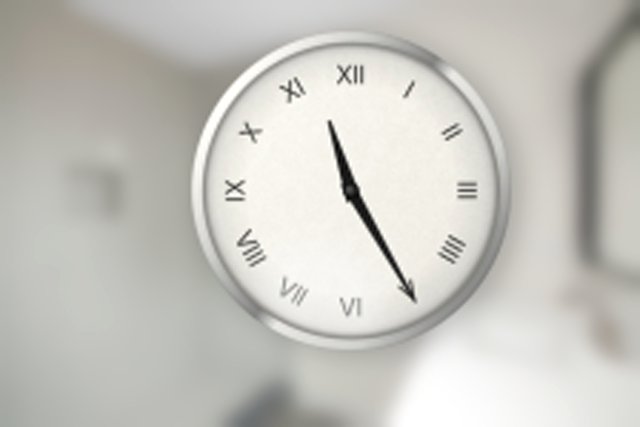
11.25
